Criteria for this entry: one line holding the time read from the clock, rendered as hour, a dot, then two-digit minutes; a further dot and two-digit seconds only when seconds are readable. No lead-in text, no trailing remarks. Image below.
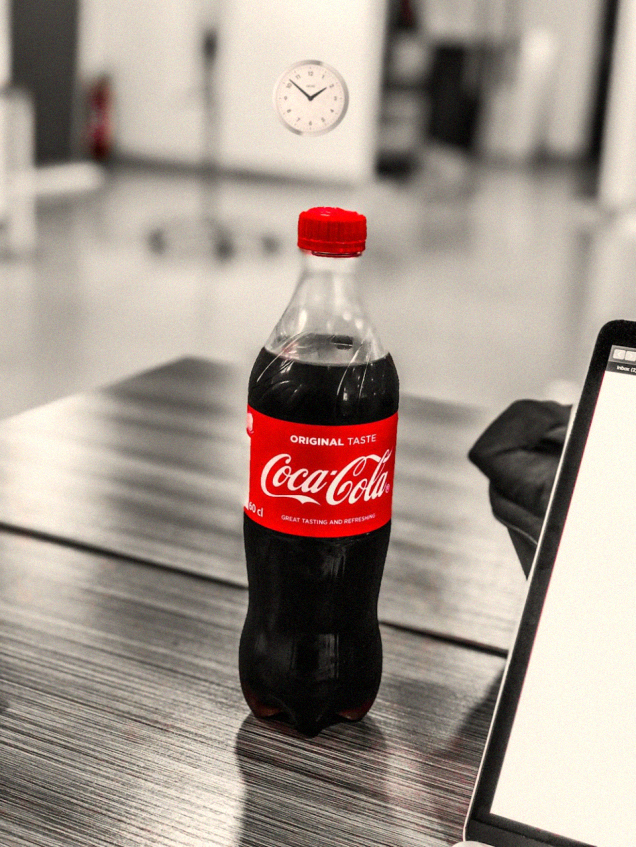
1.52
